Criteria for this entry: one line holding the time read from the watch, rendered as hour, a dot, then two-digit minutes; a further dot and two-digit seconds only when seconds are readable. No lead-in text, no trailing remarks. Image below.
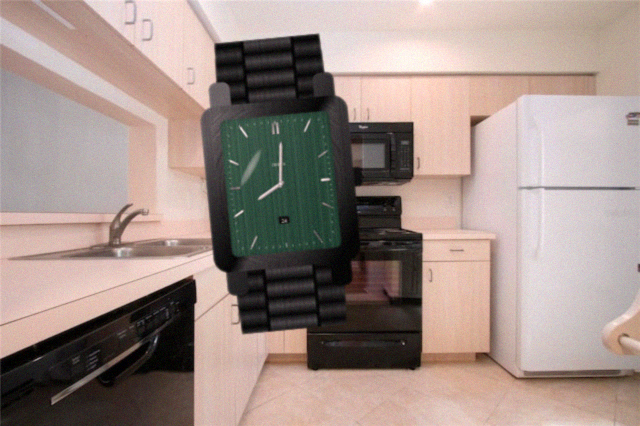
8.01
